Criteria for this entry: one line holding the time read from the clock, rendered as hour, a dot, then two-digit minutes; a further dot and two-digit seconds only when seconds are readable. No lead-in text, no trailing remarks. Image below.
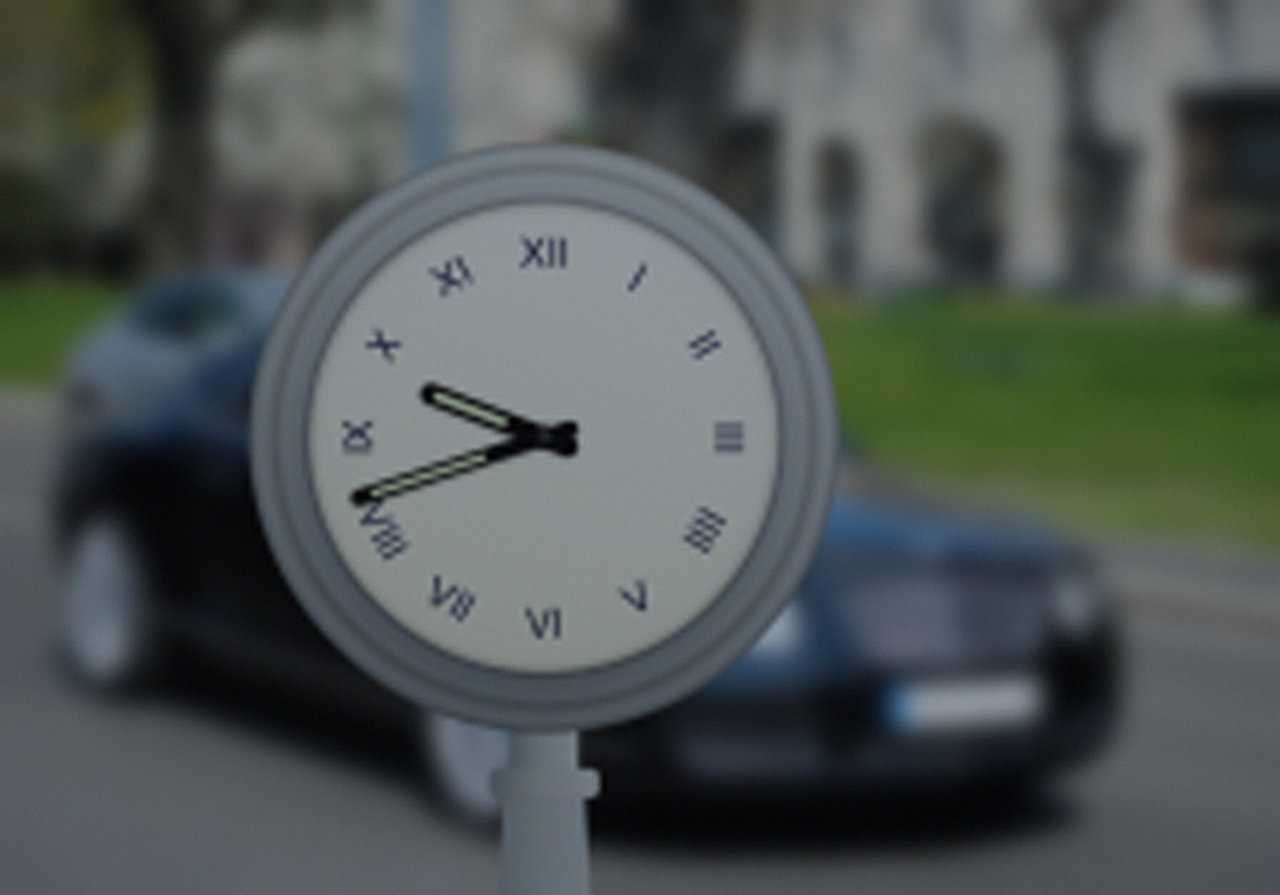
9.42
